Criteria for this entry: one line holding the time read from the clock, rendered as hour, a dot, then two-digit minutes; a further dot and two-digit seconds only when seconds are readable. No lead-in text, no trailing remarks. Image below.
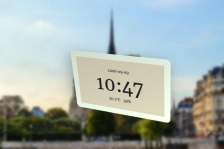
10.47
